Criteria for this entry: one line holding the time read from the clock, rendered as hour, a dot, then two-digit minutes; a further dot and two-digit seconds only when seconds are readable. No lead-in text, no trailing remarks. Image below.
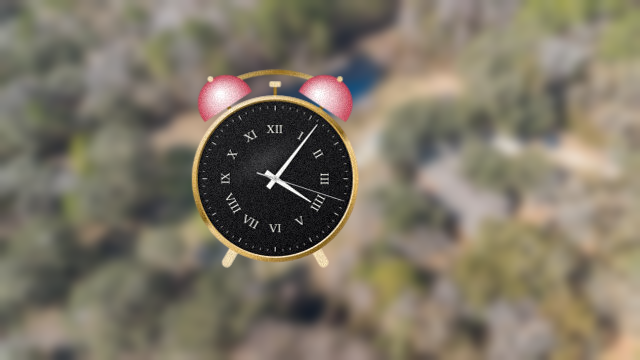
4.06.18
